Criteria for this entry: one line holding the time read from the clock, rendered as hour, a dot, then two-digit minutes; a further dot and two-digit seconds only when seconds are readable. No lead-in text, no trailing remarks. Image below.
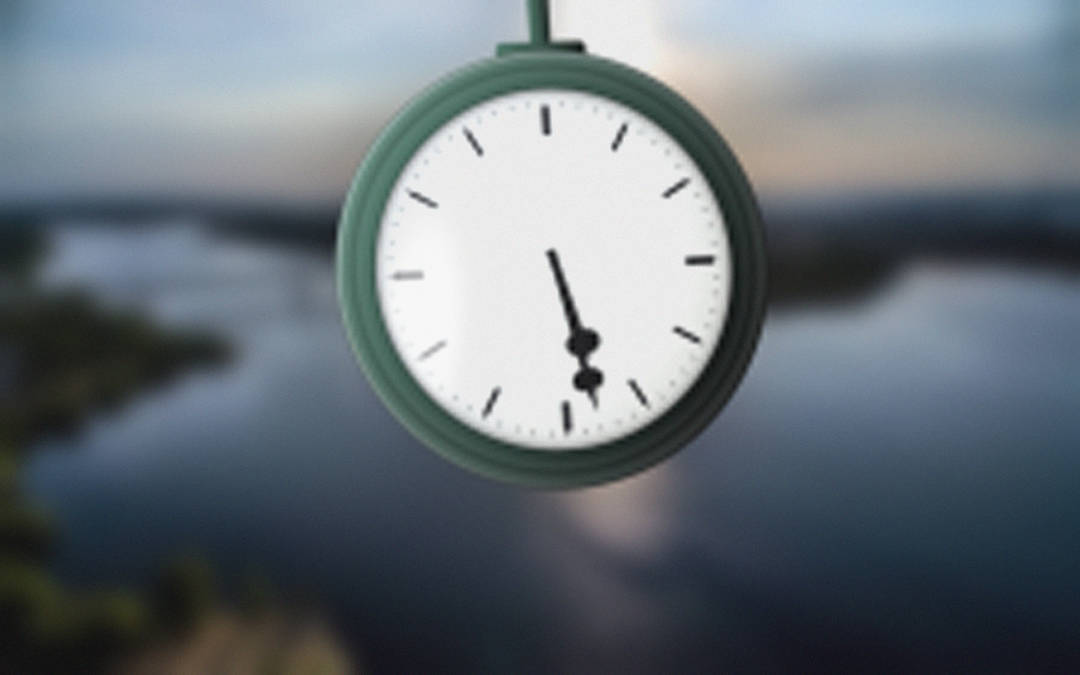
5.28
